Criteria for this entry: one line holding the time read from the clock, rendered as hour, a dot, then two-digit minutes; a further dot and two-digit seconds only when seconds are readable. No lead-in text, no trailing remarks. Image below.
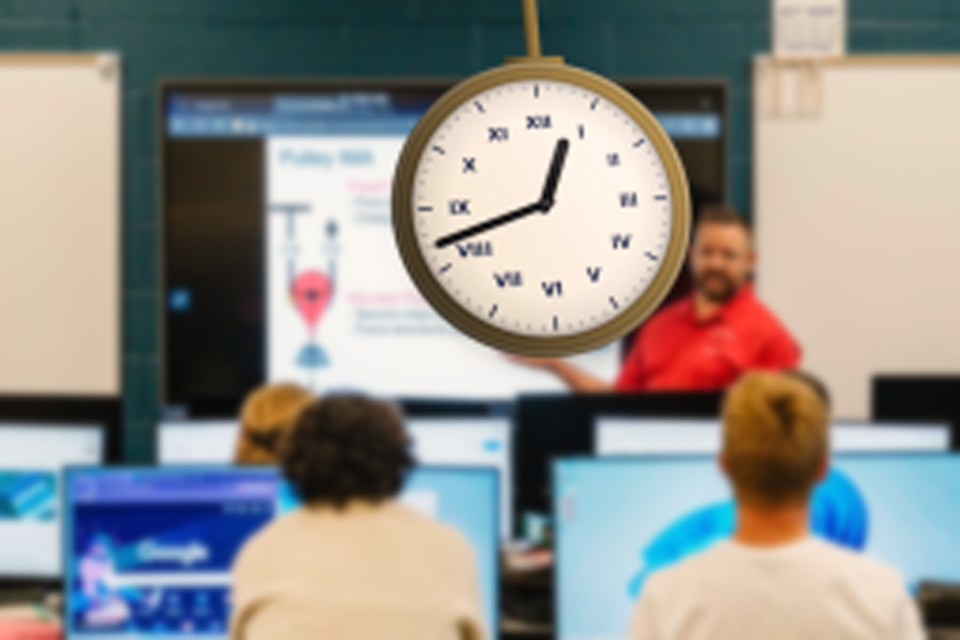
12.42
